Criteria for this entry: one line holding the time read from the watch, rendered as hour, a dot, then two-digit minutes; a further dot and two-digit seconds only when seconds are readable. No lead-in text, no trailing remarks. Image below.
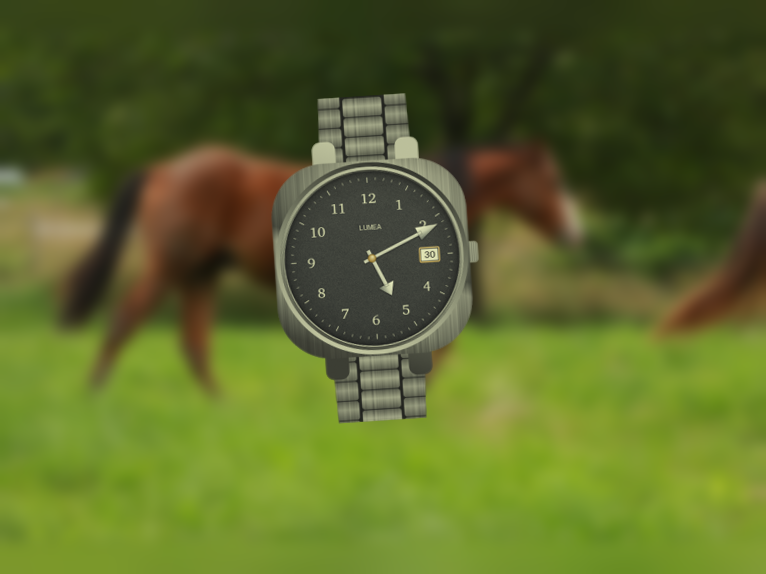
5.11
